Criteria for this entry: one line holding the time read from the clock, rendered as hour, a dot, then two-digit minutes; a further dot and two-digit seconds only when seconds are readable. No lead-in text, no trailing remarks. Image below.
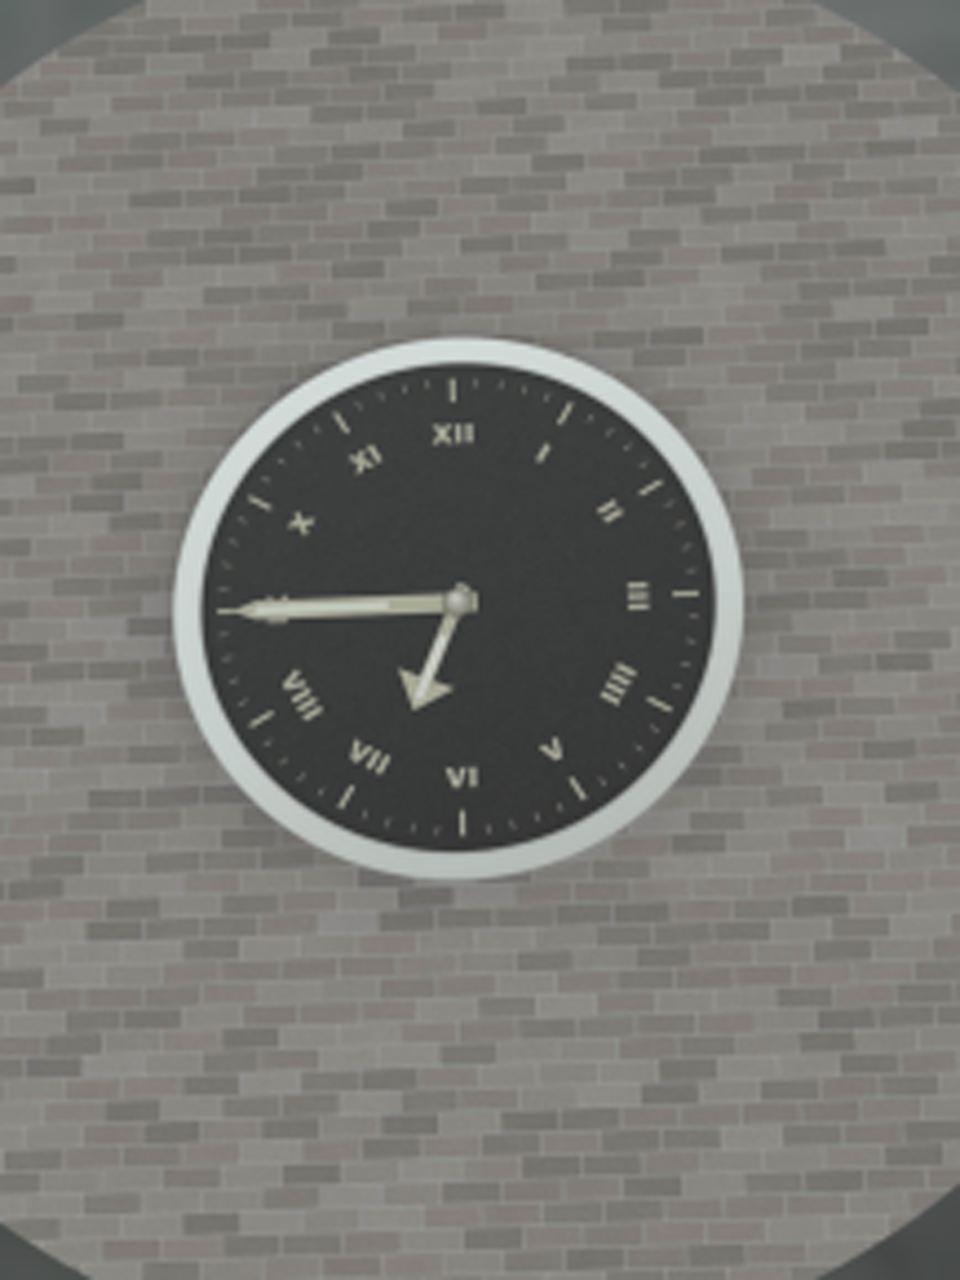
6.45
